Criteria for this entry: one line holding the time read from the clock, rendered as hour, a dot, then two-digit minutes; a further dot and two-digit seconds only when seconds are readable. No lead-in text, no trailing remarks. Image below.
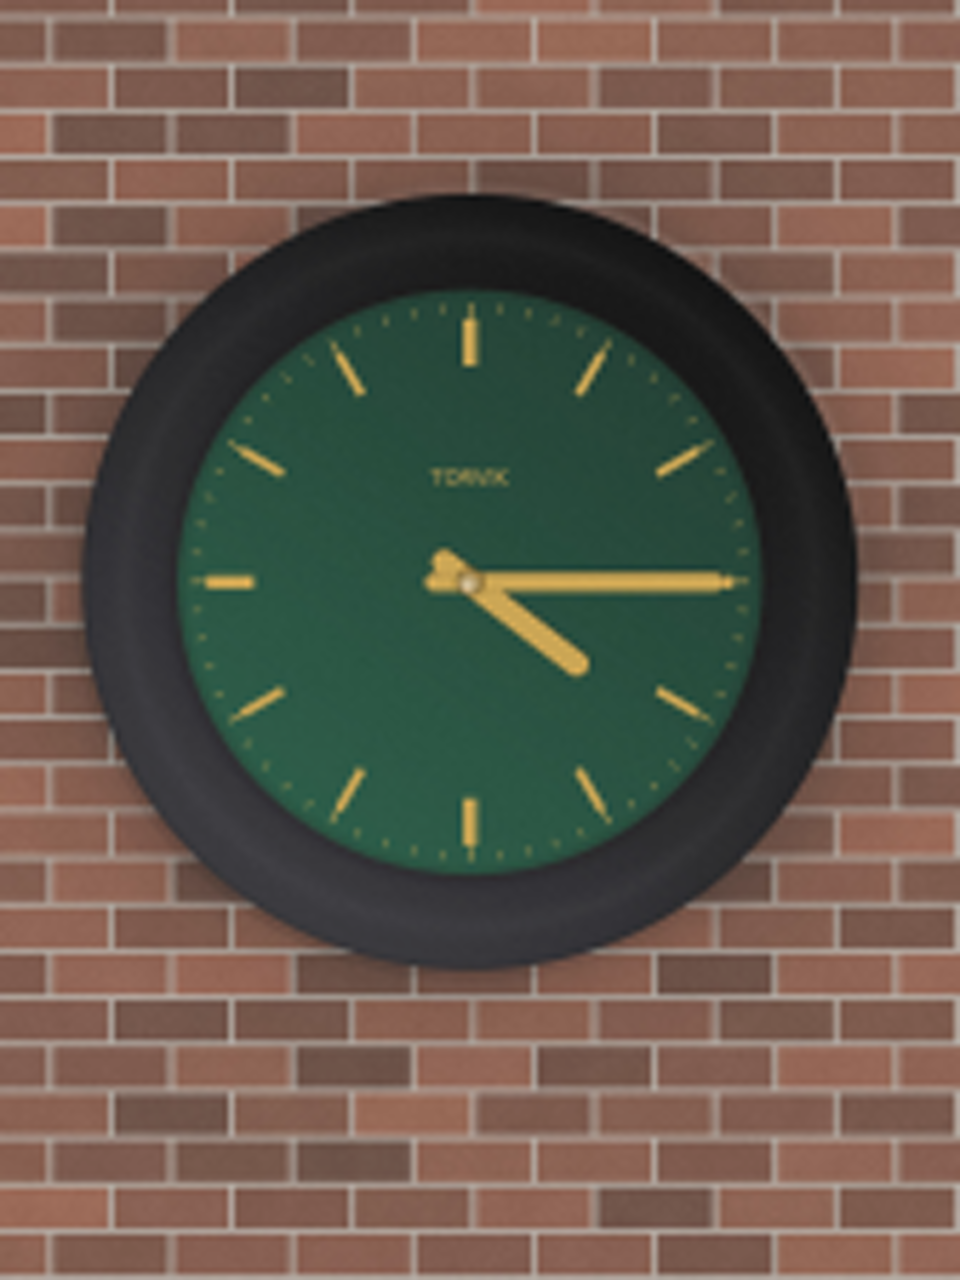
4.15
